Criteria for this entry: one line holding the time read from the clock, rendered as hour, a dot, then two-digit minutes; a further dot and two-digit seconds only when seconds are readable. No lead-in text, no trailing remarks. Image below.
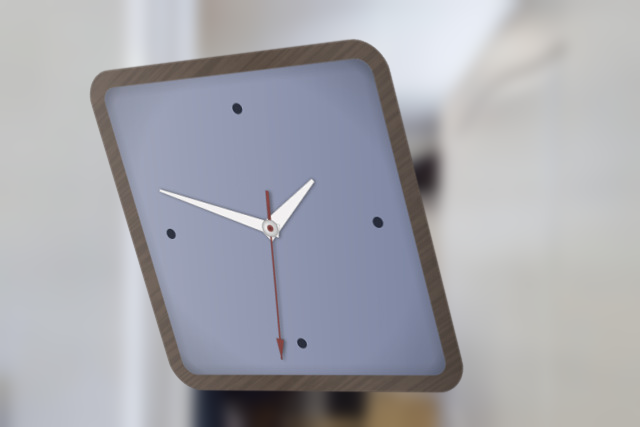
1.48.32
